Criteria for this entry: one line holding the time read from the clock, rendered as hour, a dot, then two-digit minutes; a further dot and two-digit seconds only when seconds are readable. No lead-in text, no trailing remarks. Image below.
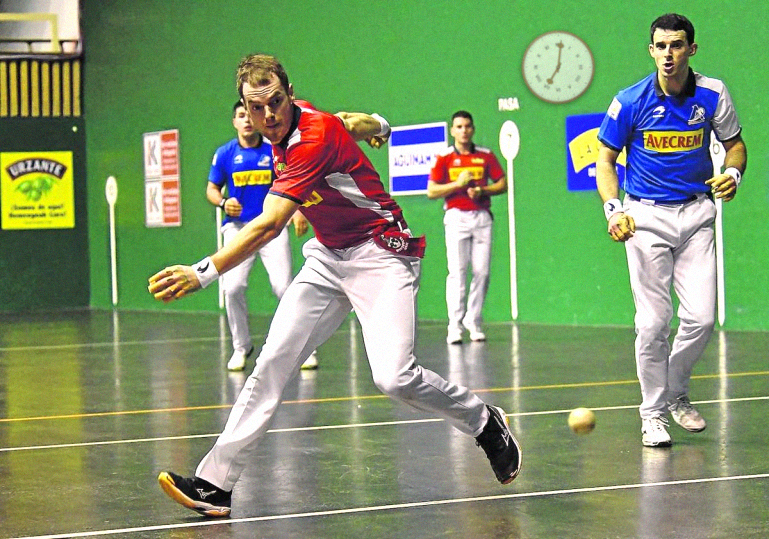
7.01
